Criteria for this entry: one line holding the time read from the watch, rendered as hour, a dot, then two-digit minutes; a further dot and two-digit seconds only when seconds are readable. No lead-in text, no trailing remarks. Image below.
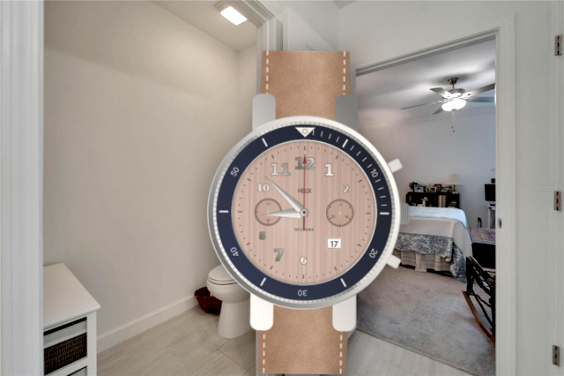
8.52
